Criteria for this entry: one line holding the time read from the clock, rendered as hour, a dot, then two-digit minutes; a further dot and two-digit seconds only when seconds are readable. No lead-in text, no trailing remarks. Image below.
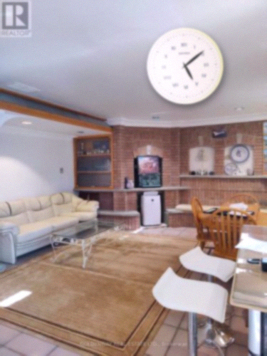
5.09
